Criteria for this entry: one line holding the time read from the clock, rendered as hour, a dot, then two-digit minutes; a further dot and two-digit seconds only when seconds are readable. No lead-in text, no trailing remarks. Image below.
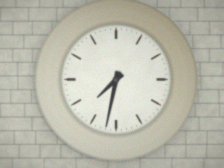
7.32
